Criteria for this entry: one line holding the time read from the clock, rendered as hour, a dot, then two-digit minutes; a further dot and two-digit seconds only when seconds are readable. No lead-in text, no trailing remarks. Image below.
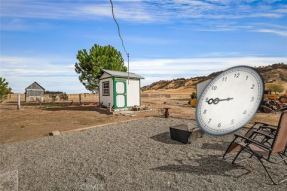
8.44
